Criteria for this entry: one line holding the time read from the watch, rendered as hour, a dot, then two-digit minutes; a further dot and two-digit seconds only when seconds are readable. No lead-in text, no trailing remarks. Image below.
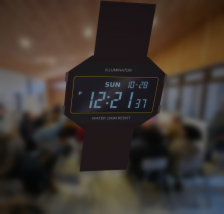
12.21.37
